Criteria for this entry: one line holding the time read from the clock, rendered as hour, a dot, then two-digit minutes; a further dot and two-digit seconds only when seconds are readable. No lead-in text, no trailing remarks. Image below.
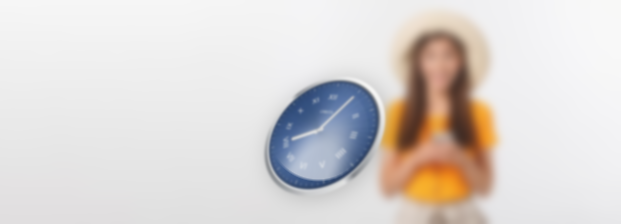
8.05
